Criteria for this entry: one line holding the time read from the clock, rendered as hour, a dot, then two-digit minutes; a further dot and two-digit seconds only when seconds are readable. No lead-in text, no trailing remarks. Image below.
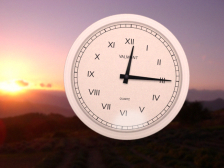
12.15
